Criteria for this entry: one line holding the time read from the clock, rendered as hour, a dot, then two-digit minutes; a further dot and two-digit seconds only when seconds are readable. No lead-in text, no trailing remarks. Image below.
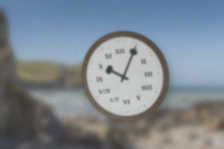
10.05
